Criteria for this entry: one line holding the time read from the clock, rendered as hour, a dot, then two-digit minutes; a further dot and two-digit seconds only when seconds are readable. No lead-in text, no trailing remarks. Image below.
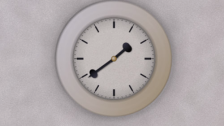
1.39
